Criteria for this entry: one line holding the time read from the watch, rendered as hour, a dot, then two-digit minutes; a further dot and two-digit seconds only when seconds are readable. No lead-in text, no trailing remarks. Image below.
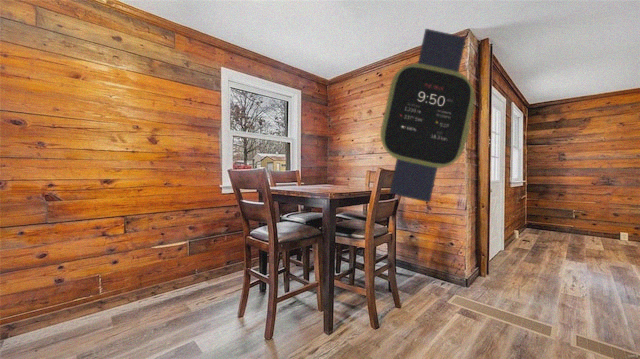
9.50
